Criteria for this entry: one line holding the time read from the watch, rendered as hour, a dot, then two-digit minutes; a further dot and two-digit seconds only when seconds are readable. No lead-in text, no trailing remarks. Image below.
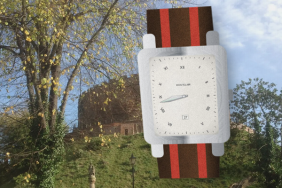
8.43
